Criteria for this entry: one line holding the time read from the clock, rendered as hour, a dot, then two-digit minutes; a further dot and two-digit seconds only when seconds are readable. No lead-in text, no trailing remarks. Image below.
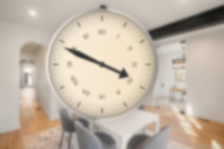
3.49
